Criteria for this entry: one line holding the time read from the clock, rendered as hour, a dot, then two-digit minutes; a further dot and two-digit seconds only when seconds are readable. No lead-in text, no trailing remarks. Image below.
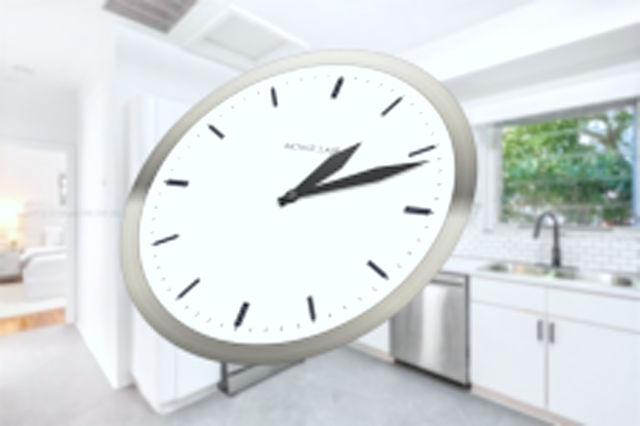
1.11
